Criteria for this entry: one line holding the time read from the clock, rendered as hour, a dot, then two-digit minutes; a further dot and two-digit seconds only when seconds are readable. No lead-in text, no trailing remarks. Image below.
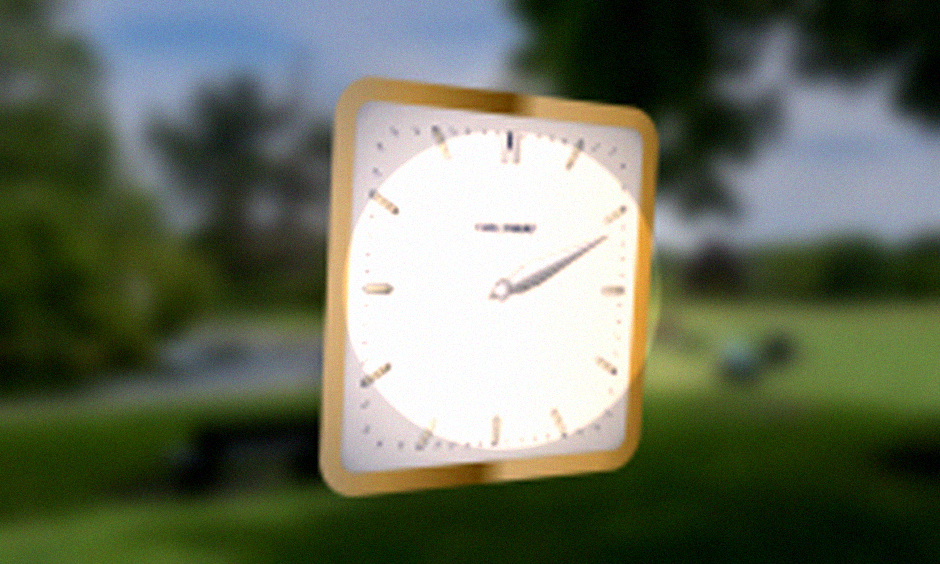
2.11
